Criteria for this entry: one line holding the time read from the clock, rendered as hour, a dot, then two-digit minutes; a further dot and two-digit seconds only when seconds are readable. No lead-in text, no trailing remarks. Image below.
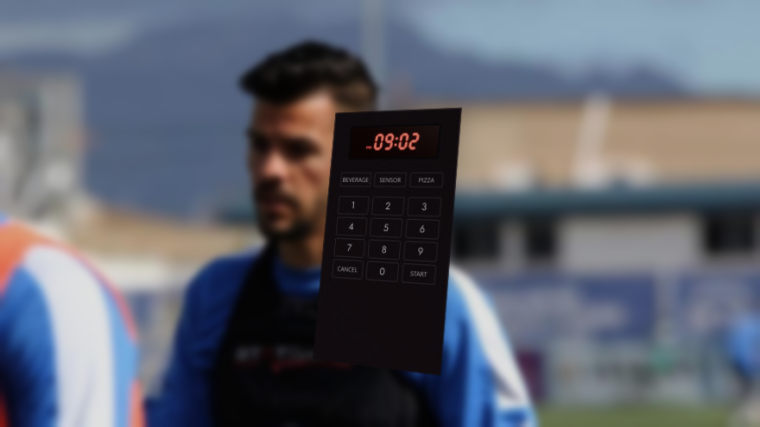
9.02
